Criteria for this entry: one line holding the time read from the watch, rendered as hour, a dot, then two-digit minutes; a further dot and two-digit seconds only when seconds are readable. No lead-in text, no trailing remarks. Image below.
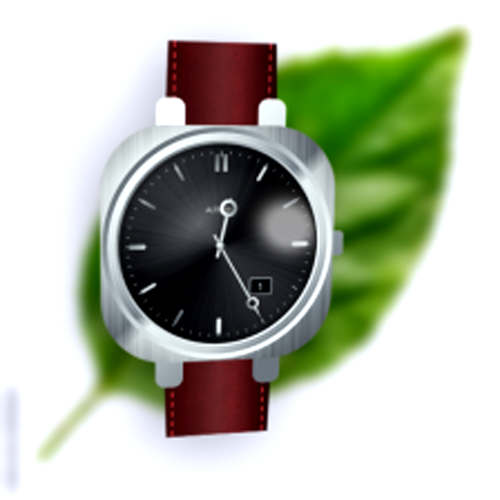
12.25
